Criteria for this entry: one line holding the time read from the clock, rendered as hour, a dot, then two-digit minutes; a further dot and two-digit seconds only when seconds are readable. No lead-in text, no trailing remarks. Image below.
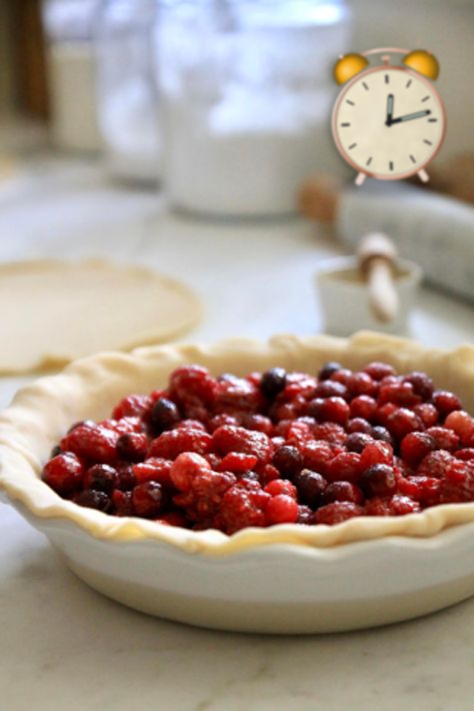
12.13
